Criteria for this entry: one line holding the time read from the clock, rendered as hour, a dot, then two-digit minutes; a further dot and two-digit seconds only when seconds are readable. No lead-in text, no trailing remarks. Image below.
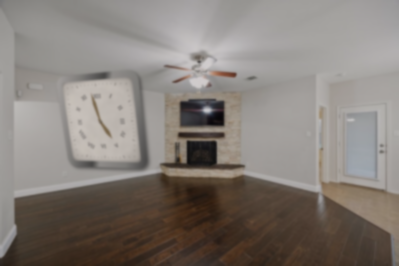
4.58
